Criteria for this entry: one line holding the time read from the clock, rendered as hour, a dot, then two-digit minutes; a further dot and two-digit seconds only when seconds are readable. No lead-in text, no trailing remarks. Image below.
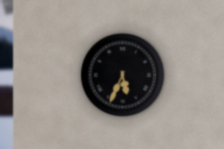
5.34
